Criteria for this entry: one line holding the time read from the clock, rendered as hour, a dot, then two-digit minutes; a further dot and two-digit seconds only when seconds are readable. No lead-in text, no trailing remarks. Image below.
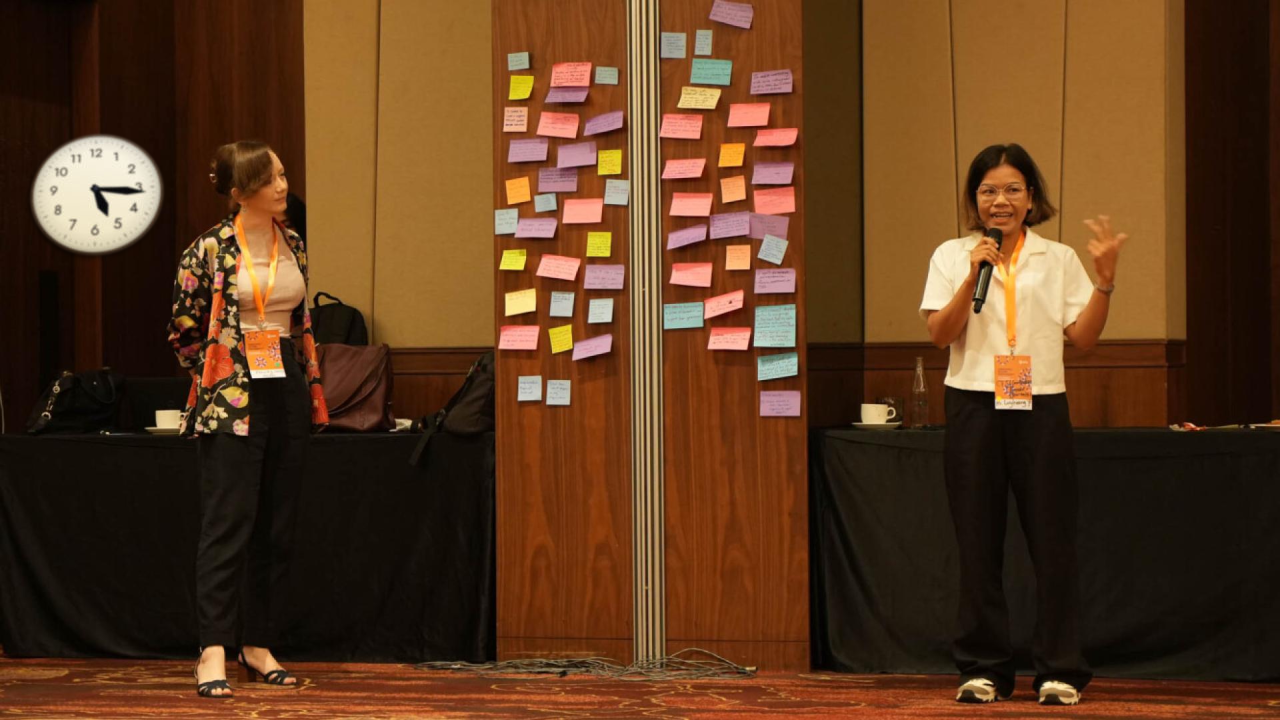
5.16
